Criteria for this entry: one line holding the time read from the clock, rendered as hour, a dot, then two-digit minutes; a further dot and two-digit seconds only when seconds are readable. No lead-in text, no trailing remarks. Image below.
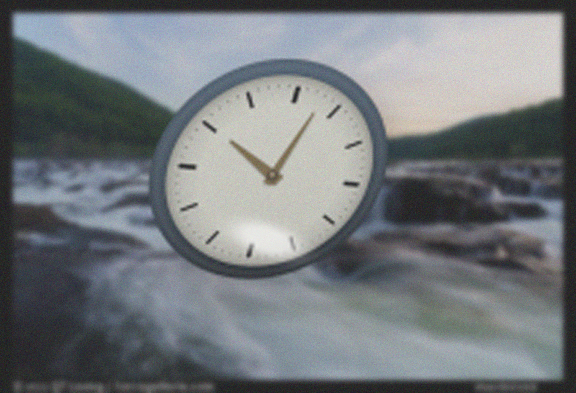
10.03
